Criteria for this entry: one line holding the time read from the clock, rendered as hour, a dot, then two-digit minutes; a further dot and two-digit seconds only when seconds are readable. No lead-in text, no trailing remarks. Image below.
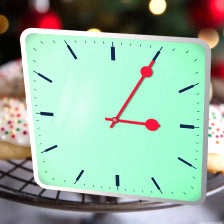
3.05
